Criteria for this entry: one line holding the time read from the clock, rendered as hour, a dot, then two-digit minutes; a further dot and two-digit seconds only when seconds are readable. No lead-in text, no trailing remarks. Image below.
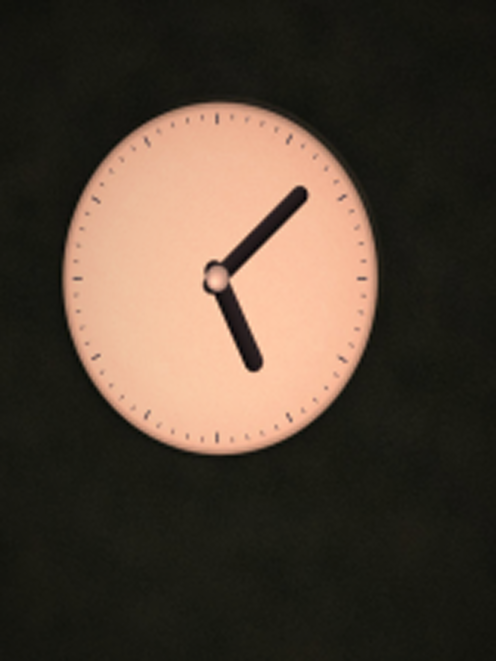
5.08
